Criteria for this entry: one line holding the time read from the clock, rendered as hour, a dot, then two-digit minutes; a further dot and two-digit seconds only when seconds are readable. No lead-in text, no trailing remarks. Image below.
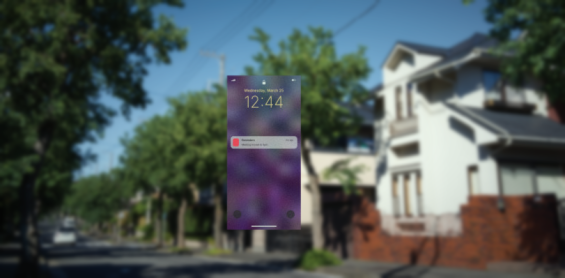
12.44
